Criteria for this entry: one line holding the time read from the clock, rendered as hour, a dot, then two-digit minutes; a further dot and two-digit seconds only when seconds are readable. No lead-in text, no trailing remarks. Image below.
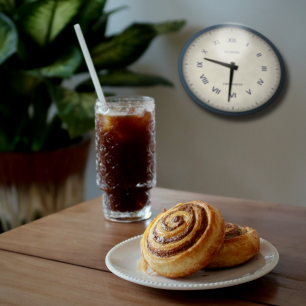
9.31
